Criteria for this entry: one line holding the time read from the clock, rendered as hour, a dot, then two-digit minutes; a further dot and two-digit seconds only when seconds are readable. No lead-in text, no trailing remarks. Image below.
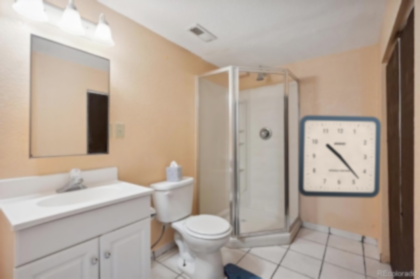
10.23
